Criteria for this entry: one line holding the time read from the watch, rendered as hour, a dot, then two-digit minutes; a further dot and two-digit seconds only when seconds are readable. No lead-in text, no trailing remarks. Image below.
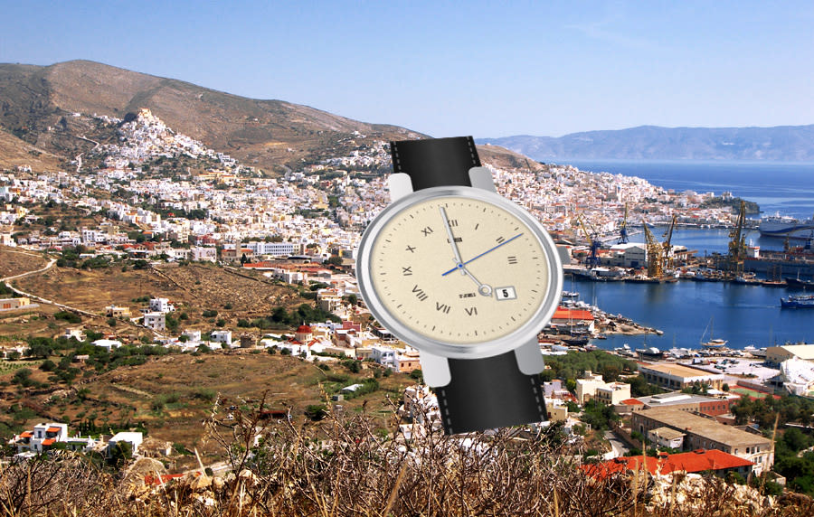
4.59.11
